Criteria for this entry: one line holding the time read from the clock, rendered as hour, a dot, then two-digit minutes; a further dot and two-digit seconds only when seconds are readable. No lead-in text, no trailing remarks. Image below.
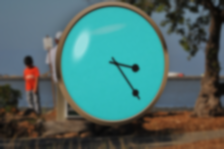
3.24
